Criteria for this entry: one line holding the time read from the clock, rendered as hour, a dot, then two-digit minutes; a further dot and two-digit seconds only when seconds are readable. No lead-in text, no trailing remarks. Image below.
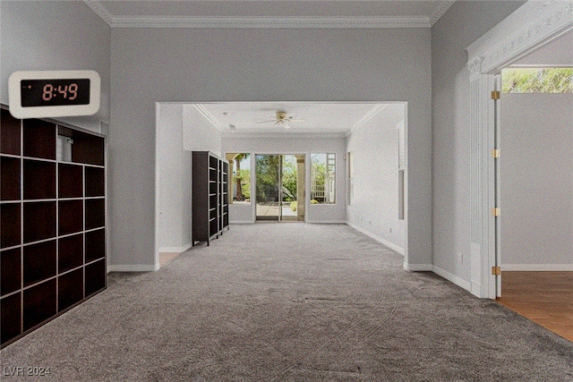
8.49
